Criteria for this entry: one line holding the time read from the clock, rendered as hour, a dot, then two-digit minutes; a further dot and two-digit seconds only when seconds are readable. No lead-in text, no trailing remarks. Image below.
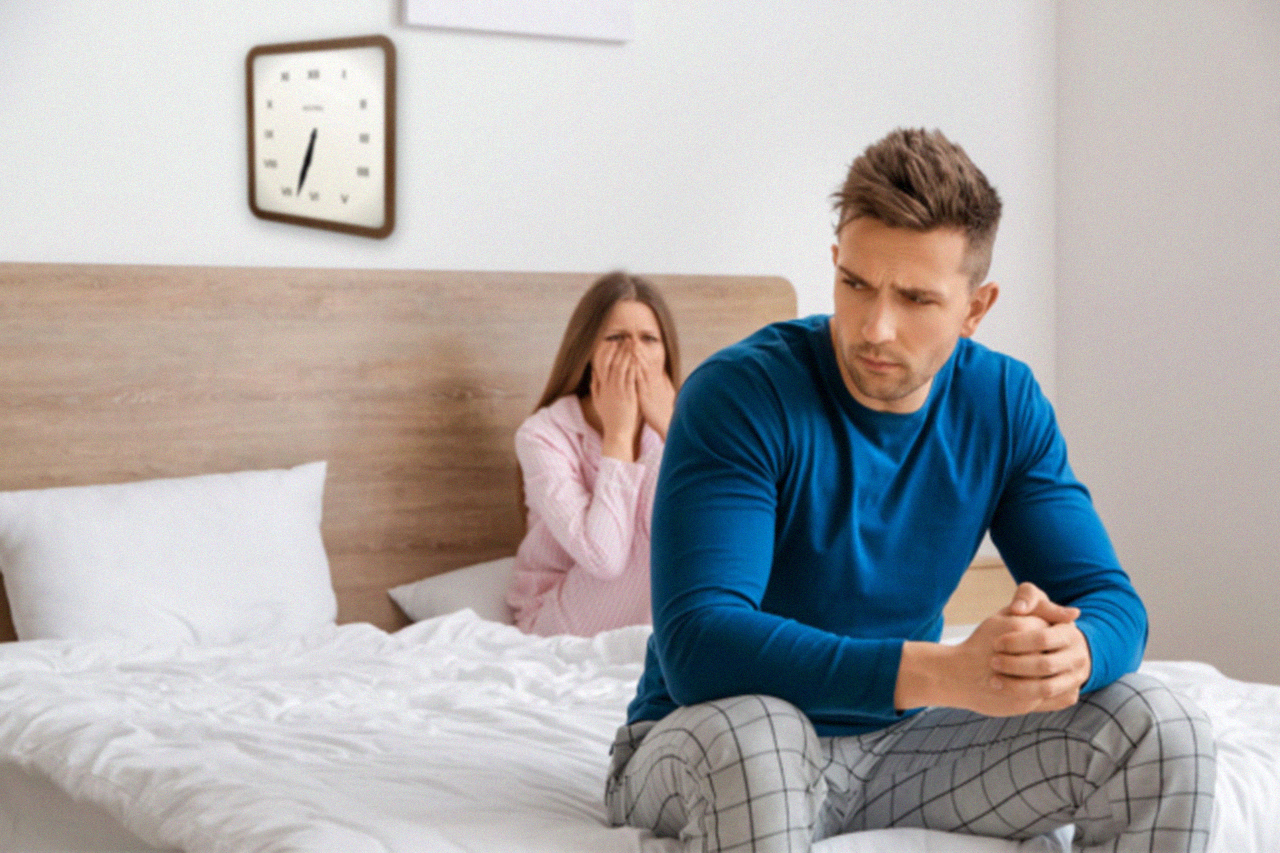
6.33
